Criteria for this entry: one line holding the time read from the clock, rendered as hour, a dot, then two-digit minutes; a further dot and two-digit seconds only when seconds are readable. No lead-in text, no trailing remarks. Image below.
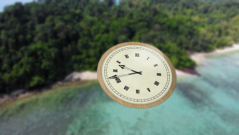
9.42
